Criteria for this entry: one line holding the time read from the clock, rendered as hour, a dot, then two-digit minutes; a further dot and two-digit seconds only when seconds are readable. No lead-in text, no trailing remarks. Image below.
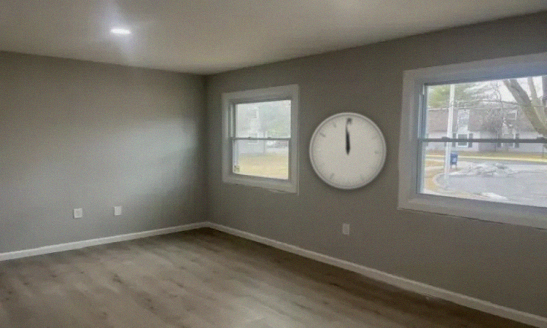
11.59
